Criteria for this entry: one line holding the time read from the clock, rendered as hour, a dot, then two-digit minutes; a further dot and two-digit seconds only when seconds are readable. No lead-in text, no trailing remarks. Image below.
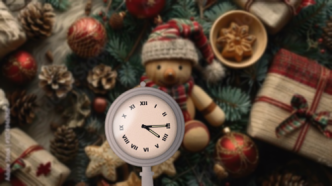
4.15
